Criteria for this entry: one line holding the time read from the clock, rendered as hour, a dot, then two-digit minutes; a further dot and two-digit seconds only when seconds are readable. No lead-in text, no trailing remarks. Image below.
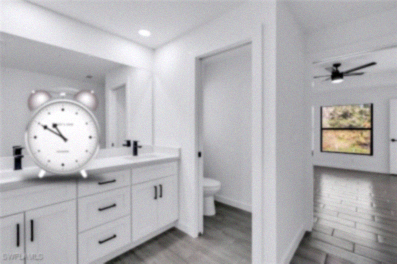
10.50
